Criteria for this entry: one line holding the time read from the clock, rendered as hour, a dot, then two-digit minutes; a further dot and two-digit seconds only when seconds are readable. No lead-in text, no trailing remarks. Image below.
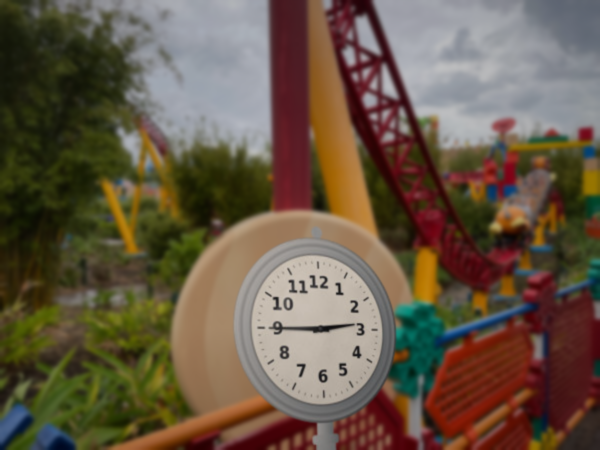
2.45
